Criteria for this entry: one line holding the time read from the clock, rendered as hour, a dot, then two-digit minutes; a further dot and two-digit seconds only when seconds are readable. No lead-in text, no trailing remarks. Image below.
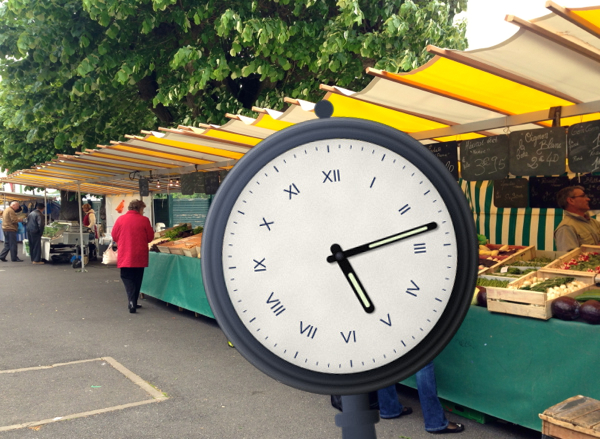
5.13
